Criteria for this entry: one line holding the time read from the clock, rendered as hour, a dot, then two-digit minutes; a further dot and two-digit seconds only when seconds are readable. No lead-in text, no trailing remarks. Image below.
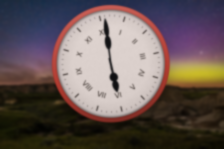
6.01
